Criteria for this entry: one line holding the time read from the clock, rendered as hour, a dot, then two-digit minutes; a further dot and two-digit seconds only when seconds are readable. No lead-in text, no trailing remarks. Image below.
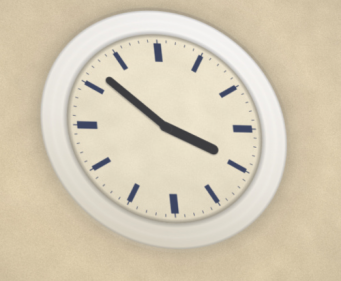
3.52
